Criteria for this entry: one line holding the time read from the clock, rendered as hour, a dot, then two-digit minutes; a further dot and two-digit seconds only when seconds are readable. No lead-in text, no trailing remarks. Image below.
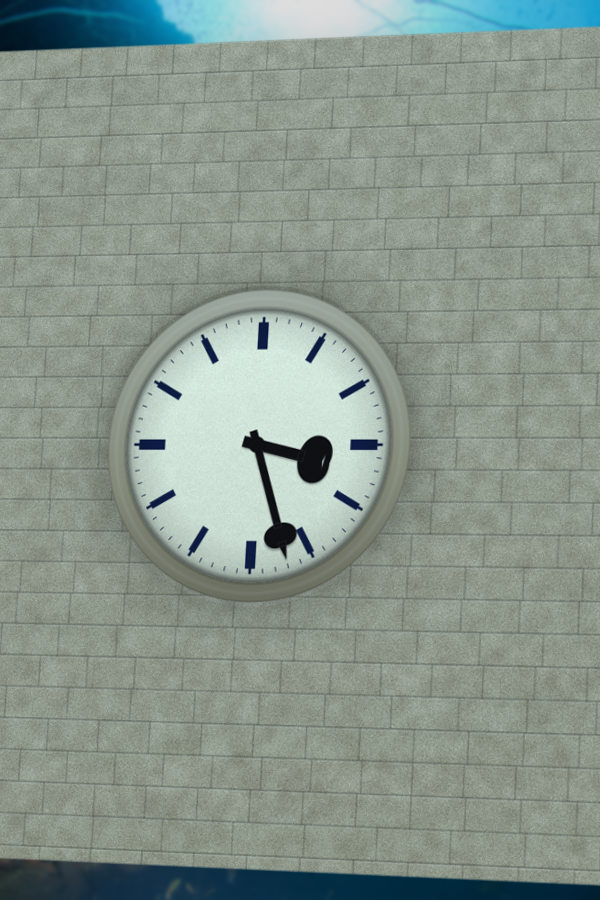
3.27
